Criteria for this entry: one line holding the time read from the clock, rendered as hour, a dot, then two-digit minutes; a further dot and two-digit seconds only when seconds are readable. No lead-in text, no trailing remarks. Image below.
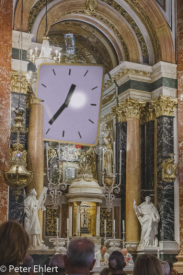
12.36
